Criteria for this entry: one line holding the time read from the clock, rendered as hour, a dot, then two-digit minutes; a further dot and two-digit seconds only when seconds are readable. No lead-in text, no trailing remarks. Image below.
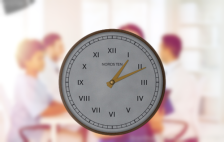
1.11
